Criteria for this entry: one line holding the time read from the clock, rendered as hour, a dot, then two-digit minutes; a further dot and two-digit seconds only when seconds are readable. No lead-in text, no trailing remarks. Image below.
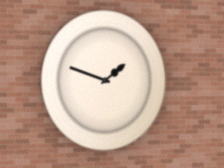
1.48
